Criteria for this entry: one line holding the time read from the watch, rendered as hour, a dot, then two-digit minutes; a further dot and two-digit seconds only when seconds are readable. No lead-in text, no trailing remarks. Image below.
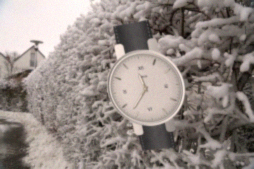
11.37
